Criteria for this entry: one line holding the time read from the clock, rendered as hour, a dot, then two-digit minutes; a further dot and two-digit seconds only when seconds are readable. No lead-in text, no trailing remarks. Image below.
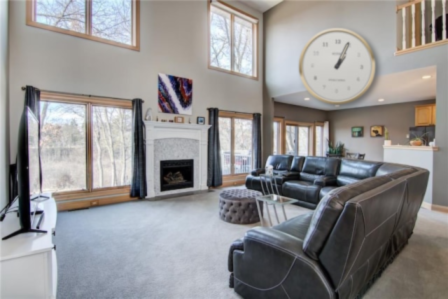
1.04
